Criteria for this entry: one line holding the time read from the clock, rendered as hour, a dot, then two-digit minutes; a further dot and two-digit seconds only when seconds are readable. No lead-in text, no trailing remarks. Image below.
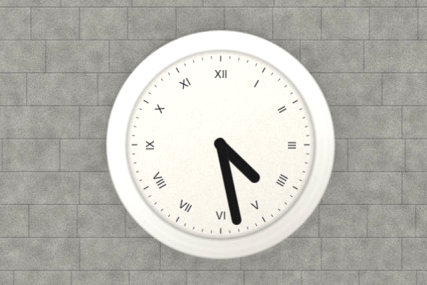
4.28
